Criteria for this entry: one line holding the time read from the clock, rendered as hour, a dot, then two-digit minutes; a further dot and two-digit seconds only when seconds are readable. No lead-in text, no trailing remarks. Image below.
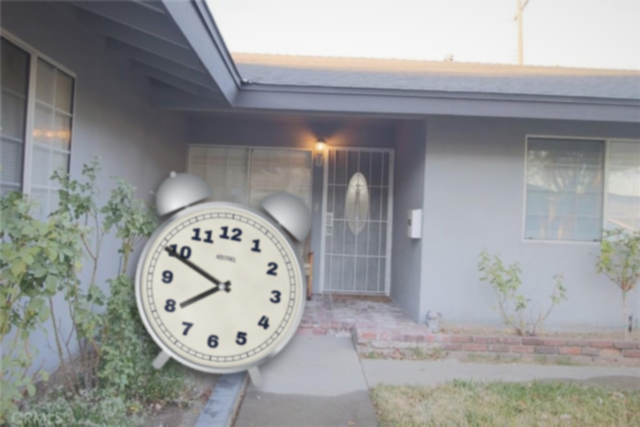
7.49
